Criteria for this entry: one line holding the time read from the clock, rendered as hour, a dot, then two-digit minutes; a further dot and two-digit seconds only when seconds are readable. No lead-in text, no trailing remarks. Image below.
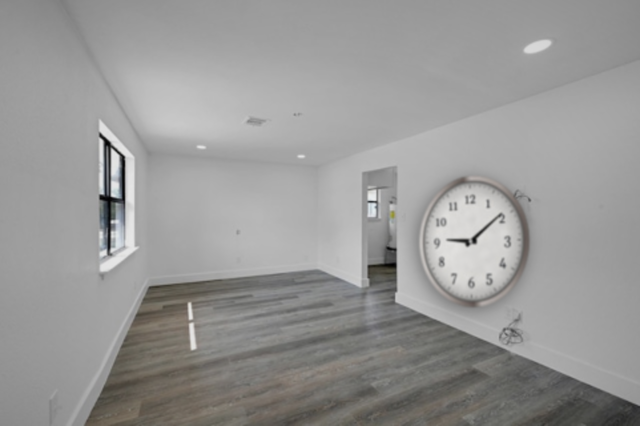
9.09
